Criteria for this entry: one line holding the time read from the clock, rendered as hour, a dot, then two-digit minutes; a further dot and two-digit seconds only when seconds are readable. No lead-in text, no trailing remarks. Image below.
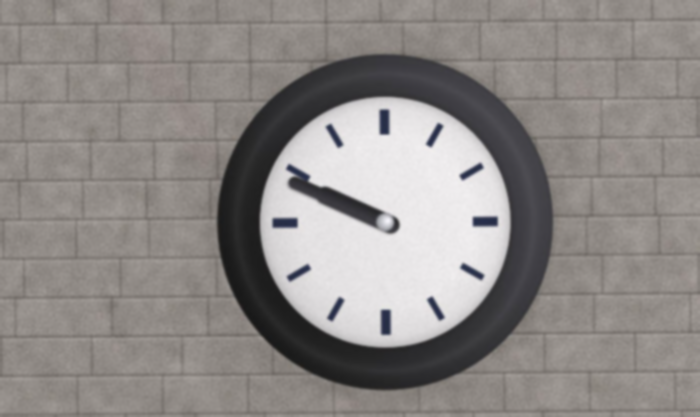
9.49
